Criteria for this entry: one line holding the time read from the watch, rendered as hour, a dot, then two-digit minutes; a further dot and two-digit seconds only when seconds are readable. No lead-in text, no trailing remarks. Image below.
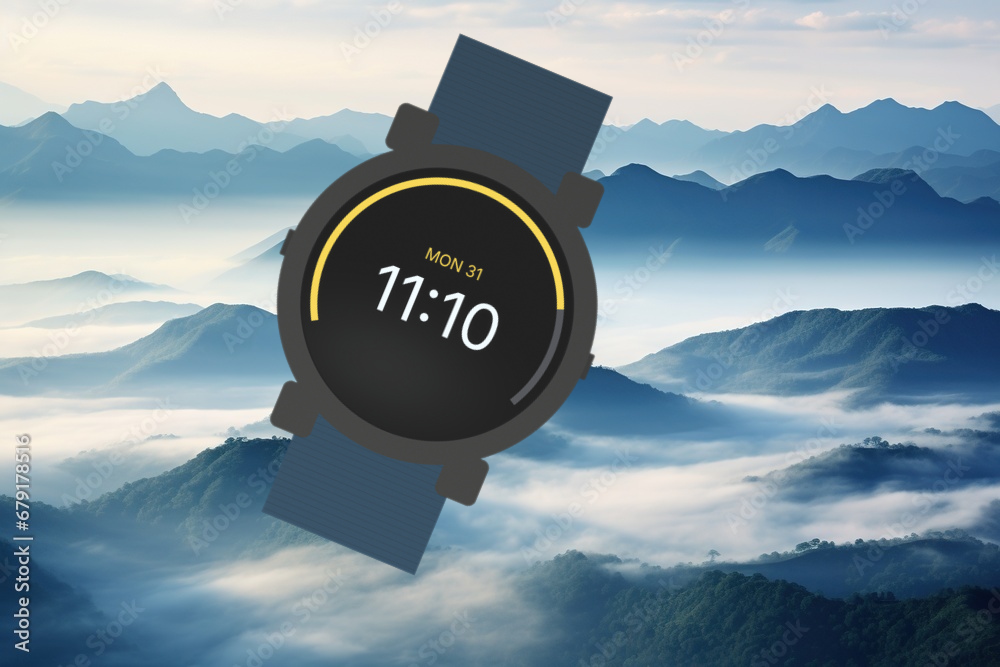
11.10
